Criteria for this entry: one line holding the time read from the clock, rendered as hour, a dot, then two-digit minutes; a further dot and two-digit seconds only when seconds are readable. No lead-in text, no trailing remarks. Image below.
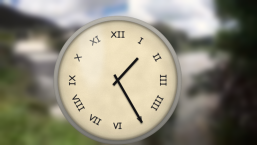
1.25
